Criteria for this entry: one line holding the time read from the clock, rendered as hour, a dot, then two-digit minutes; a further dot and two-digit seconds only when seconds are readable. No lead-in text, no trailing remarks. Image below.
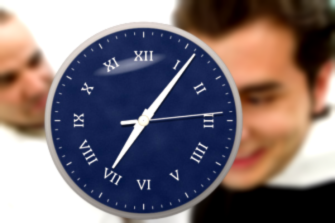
7.06.14
